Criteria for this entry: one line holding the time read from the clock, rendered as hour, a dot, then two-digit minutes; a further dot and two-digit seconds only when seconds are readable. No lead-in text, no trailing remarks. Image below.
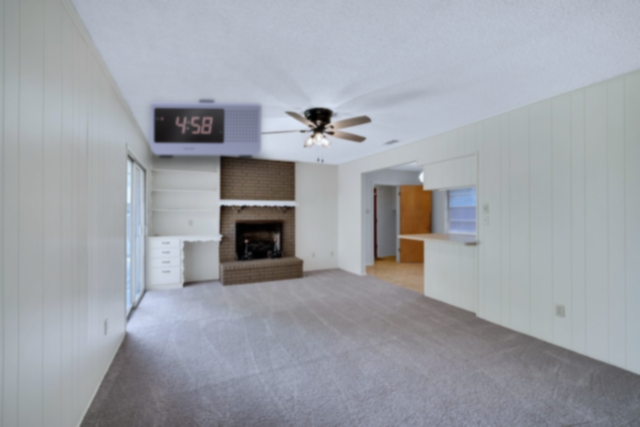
4.58
